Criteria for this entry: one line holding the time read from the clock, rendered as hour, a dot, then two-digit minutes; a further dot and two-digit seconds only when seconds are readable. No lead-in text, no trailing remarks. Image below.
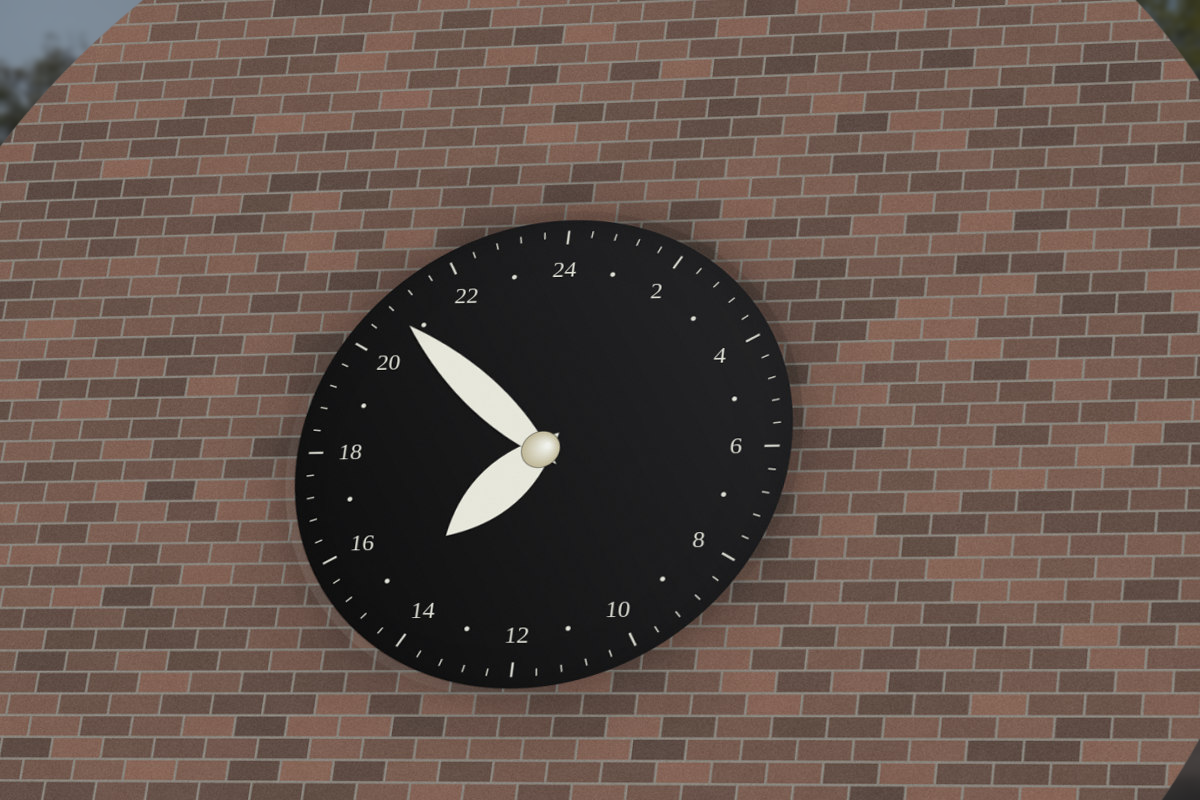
14.52
